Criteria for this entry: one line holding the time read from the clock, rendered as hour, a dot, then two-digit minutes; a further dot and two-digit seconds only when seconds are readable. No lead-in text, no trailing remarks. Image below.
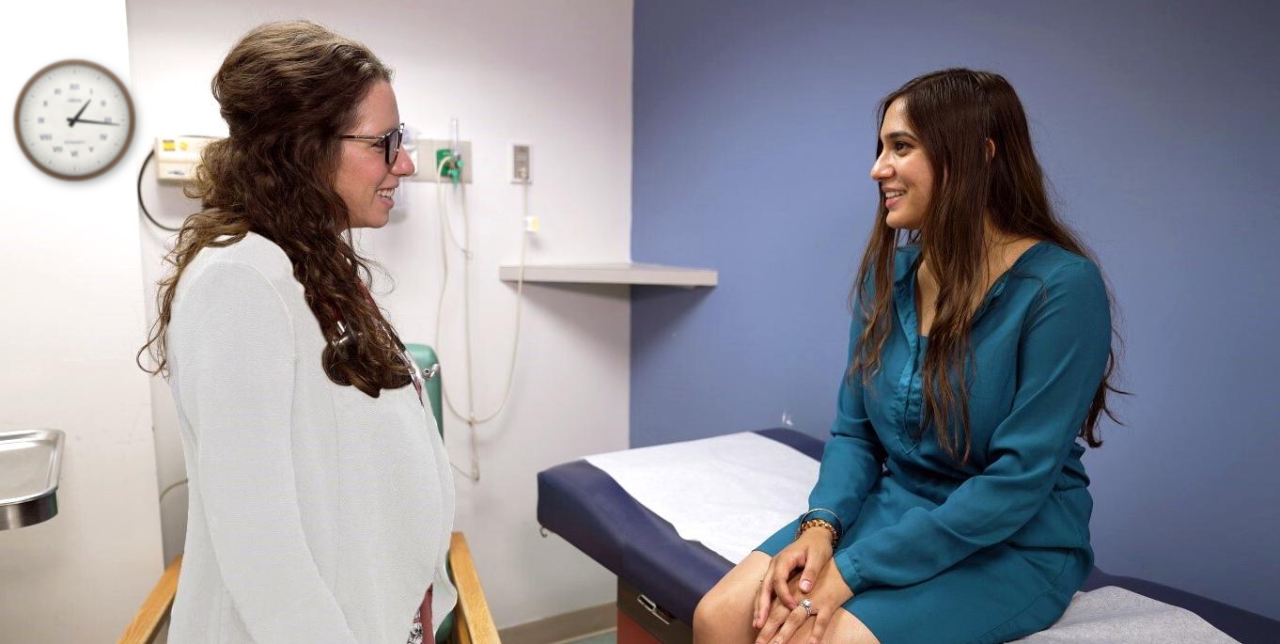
1.16
